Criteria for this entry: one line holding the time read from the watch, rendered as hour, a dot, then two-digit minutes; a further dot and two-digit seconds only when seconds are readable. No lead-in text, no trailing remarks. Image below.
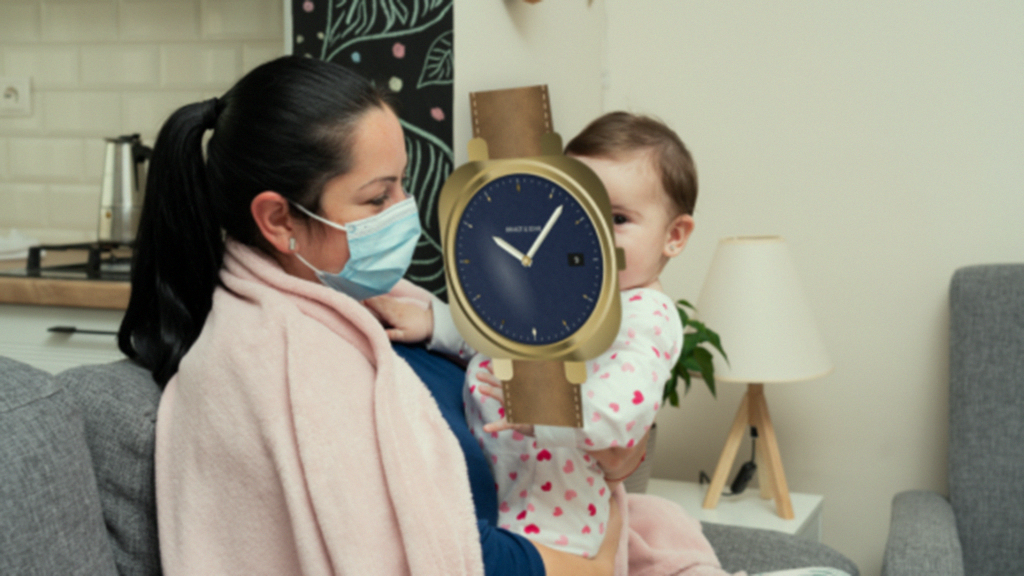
10.07
